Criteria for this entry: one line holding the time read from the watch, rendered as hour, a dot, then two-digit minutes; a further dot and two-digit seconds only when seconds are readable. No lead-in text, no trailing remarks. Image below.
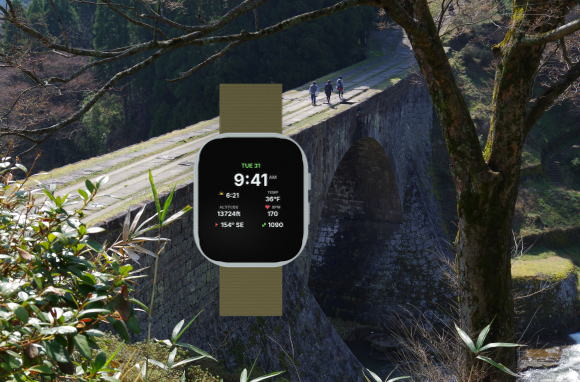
9.41
